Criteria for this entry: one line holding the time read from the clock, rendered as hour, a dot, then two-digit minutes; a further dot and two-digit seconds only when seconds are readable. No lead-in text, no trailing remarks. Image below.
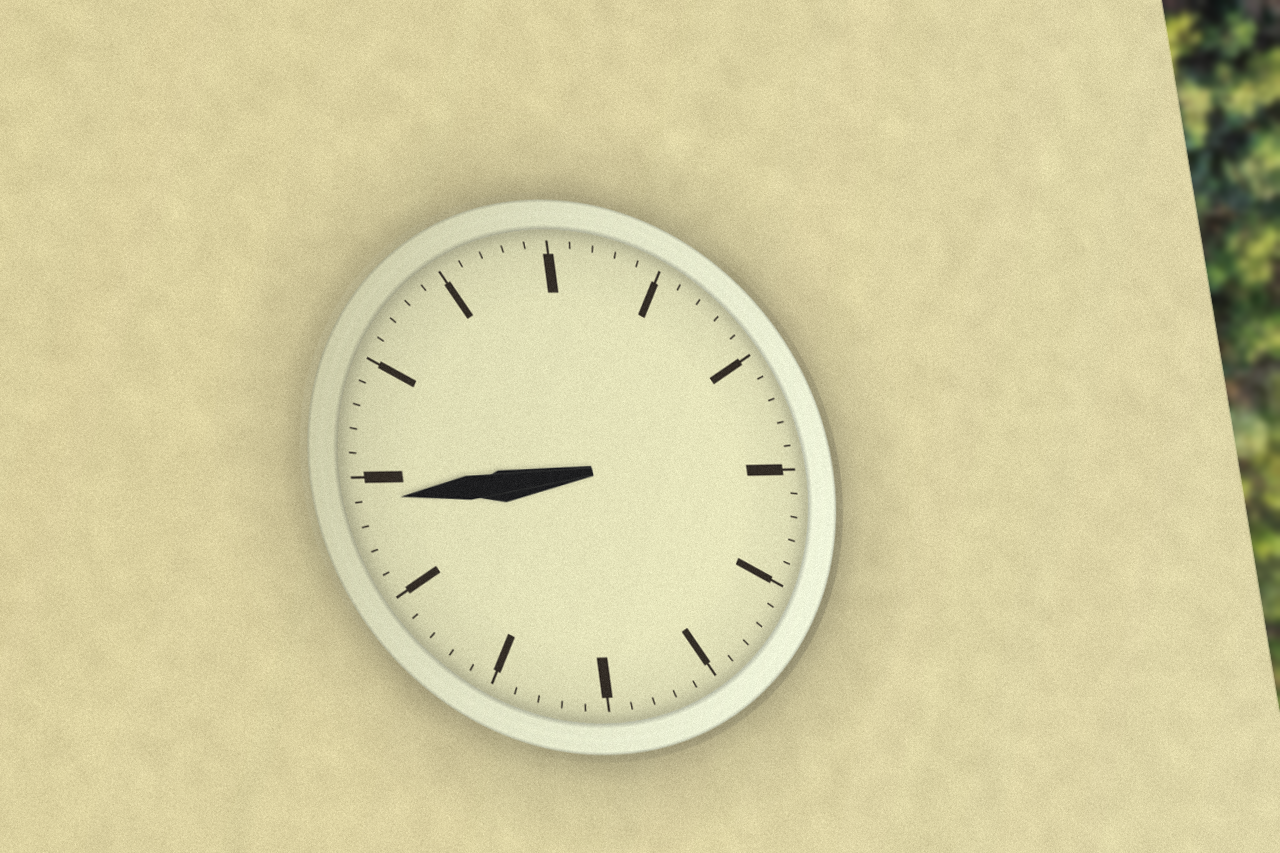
8.44
